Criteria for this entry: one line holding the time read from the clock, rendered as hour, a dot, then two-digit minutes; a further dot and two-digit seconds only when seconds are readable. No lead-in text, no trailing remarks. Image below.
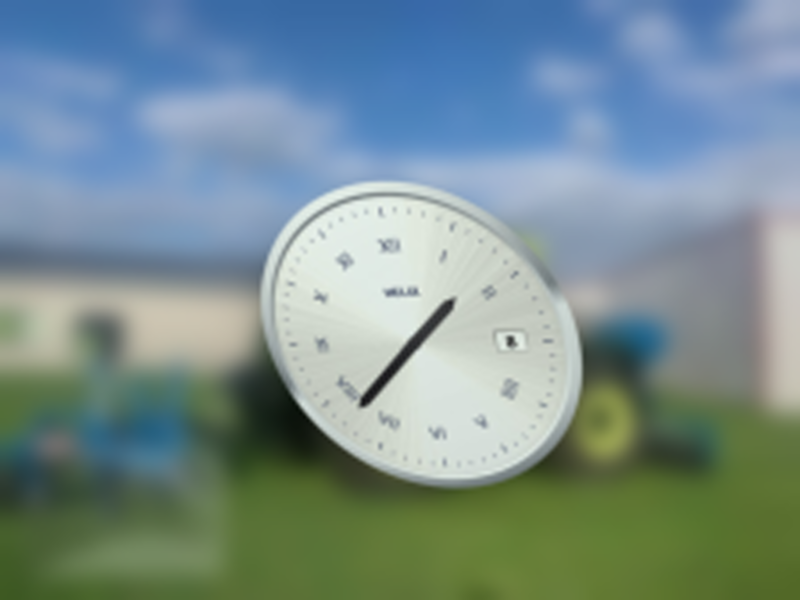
1.38
